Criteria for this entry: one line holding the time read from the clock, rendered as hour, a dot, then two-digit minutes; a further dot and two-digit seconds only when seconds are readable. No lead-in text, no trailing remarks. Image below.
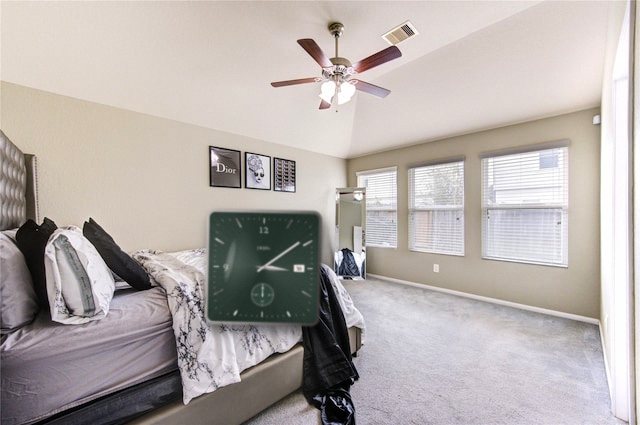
3.09
